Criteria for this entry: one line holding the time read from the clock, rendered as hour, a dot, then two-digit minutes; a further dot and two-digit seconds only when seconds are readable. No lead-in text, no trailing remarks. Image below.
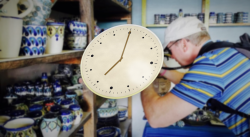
7.00
